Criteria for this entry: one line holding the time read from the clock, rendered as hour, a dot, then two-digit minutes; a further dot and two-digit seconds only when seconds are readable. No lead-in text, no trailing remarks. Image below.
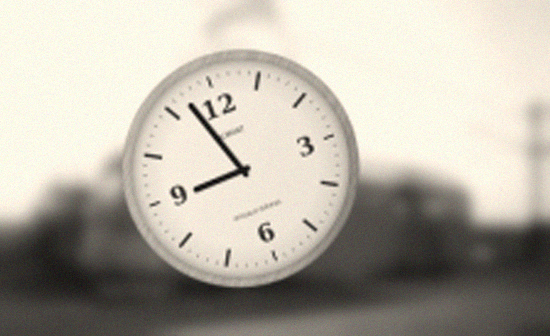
8.57
